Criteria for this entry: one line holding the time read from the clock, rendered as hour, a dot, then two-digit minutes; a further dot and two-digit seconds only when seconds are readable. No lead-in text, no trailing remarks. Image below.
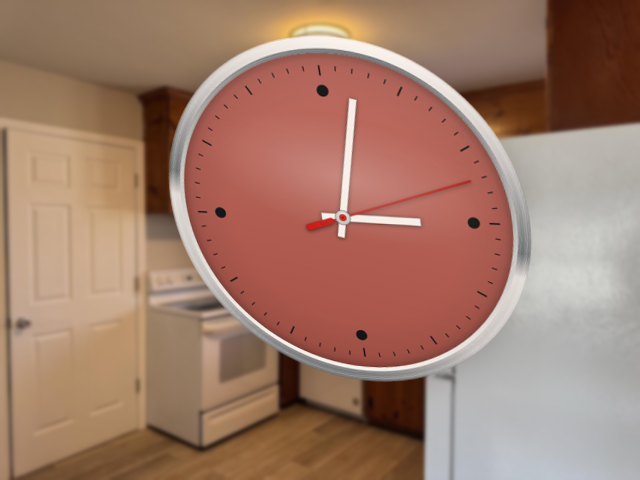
3.02.12
